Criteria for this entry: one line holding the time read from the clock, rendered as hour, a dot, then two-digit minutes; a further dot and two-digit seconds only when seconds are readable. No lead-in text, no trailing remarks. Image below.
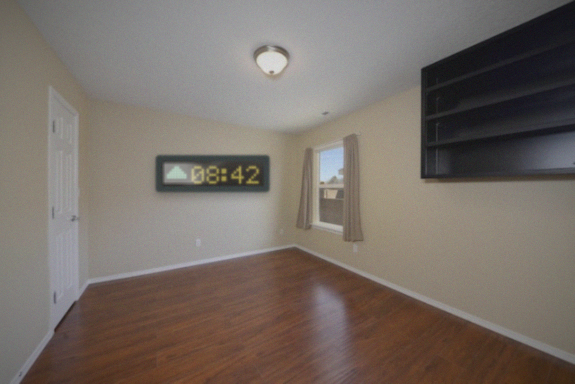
8.42
